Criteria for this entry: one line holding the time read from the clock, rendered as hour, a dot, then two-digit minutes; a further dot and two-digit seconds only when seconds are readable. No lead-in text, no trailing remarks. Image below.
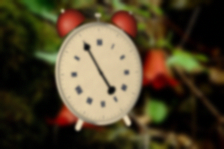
4.55
